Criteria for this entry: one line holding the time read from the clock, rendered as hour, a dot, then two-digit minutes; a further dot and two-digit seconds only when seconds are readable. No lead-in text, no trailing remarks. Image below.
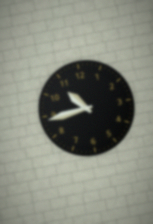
10.44
